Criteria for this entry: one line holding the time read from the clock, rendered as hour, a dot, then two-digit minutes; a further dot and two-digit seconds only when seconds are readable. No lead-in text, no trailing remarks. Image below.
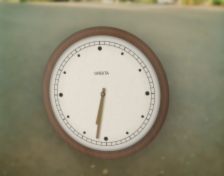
6.32
